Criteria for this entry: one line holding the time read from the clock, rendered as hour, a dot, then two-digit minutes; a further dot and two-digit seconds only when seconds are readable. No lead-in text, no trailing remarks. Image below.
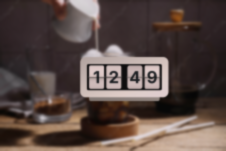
12.49
